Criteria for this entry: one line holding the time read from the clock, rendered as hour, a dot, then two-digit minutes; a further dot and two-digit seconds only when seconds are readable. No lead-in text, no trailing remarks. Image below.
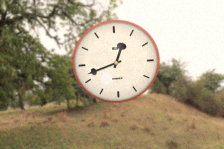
12.42
